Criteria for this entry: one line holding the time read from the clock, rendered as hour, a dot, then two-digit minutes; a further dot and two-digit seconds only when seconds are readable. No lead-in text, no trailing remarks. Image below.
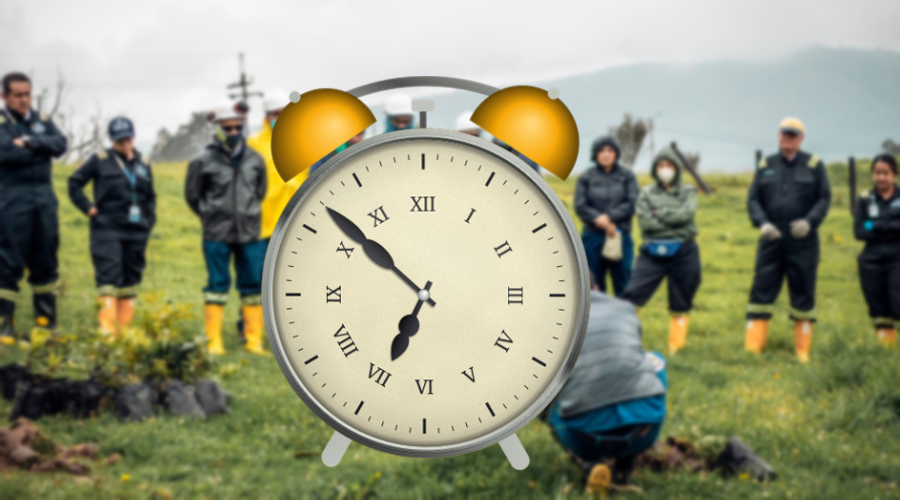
6.52
